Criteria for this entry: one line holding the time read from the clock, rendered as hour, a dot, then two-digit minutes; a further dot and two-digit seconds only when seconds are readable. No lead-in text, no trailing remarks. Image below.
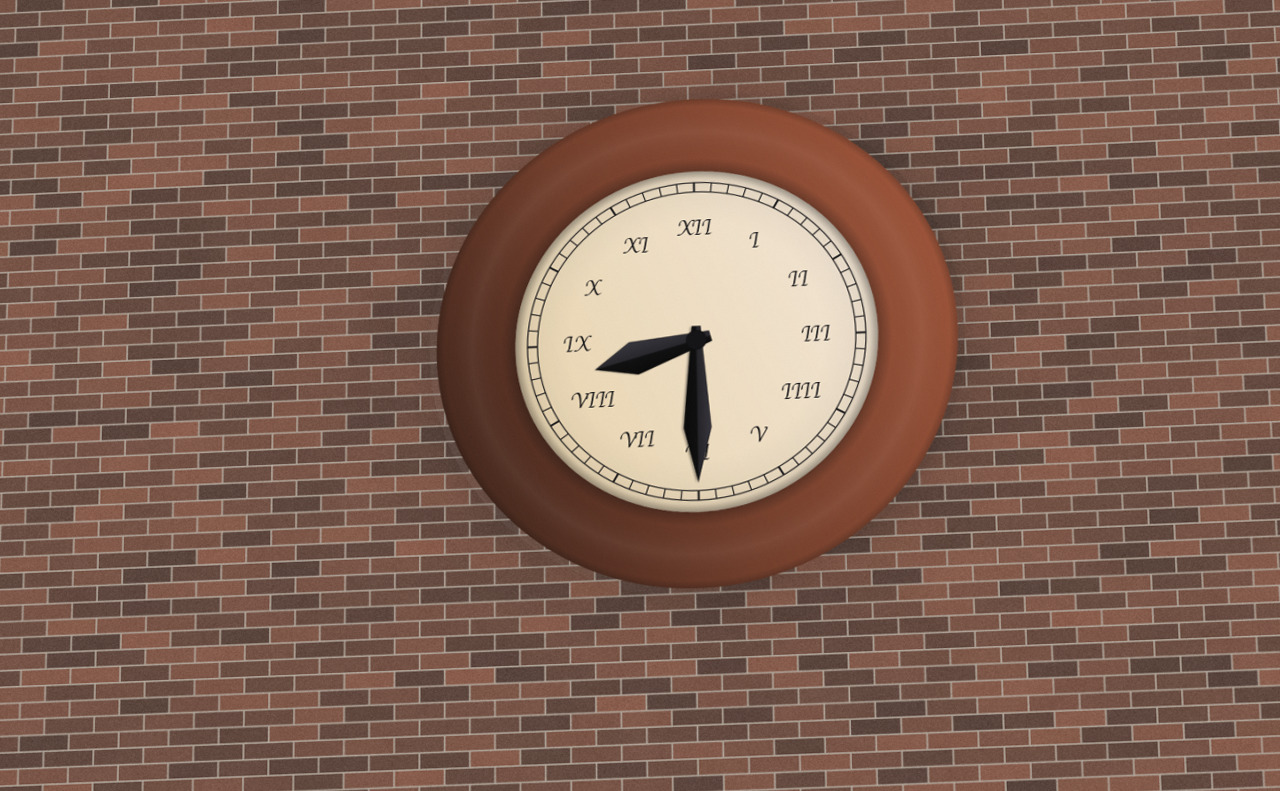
8.30
